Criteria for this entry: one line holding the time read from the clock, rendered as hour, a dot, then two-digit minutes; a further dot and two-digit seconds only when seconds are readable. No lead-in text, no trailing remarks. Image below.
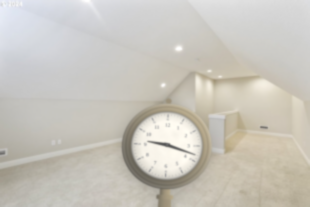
9.18
